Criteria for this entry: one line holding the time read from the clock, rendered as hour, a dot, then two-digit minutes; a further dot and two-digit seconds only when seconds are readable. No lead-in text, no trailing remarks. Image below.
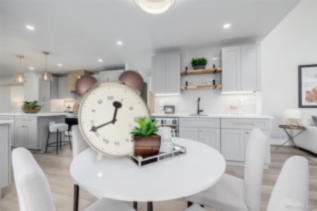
12.42
